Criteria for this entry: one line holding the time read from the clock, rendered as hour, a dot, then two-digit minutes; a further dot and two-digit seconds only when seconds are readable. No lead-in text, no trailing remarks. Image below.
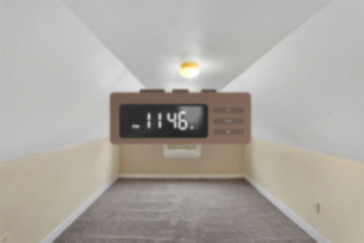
11.46
